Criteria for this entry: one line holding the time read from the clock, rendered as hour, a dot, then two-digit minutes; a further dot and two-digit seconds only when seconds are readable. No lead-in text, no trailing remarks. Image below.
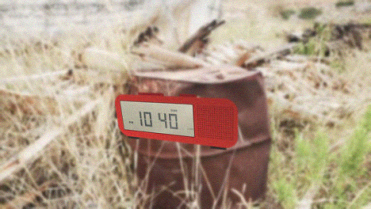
10.40
